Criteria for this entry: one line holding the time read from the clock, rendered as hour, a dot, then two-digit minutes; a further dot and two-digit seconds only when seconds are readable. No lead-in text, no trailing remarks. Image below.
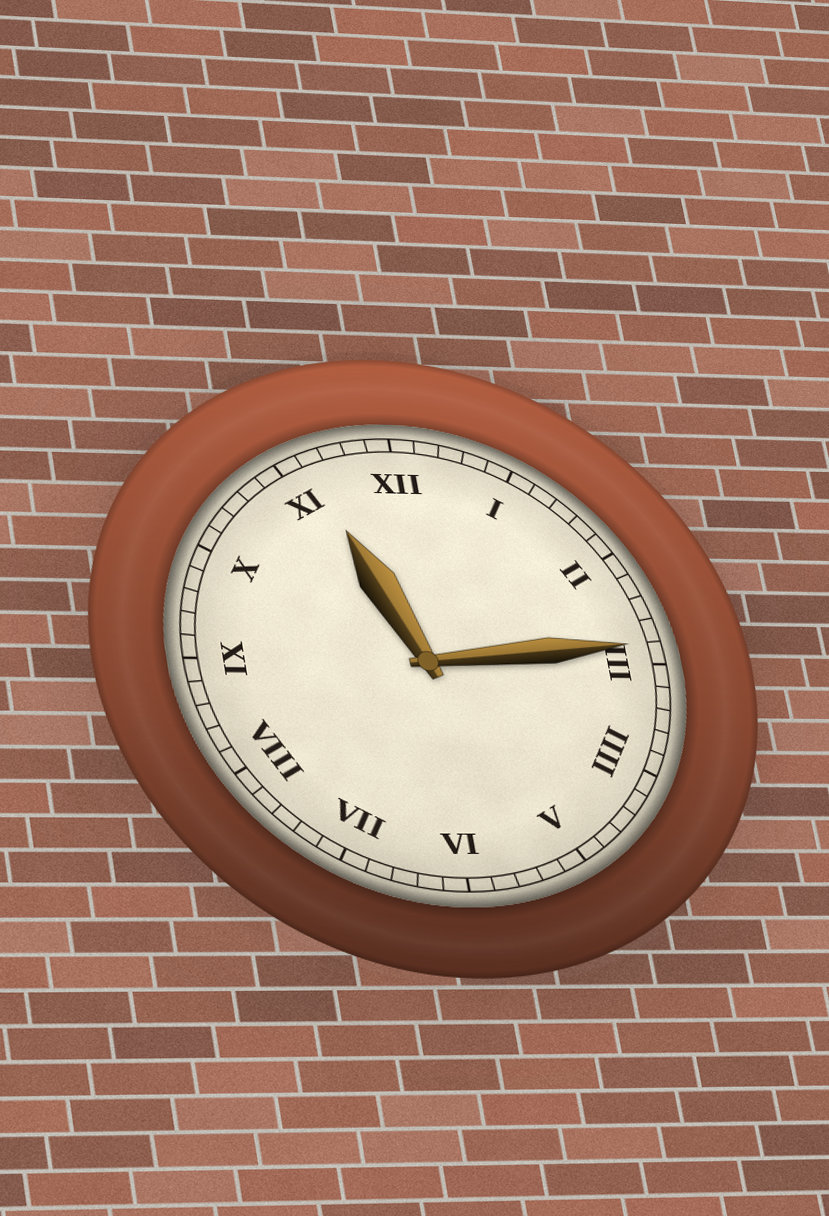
11.14
